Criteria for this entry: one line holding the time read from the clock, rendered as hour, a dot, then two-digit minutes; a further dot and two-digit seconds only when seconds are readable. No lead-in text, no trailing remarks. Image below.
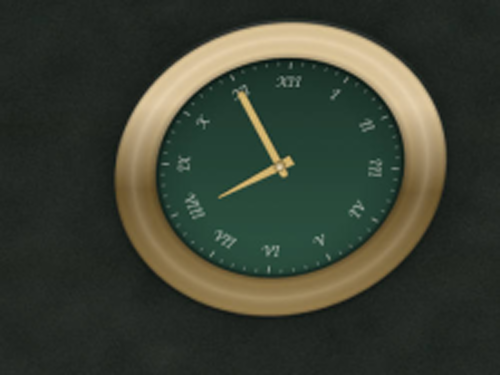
7.55
